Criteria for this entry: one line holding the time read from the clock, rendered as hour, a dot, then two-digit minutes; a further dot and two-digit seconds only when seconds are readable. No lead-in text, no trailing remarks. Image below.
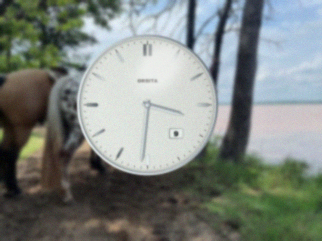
3.31
